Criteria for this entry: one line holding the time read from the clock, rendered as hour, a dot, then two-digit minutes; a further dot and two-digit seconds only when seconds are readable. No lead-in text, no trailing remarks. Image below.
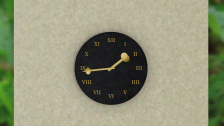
1.44
